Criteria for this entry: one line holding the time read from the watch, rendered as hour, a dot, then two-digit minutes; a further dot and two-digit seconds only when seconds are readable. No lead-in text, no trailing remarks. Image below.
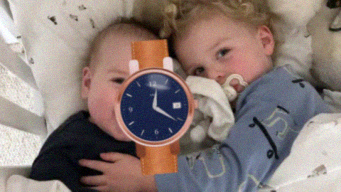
12.21
